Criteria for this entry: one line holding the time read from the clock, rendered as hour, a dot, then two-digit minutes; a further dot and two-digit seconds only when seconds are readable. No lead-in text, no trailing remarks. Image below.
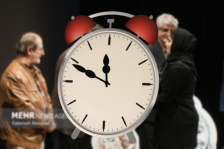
11.49
